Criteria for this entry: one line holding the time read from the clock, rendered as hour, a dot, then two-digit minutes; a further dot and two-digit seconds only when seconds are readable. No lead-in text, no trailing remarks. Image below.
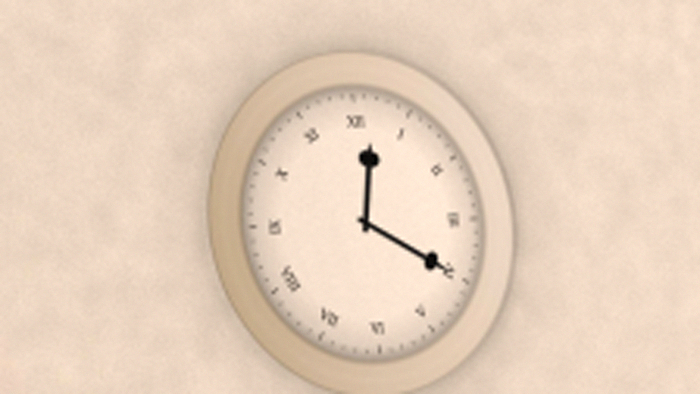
12.20
